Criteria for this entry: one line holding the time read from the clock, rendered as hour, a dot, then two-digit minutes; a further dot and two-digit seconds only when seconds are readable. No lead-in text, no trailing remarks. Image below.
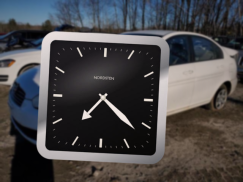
7.22
